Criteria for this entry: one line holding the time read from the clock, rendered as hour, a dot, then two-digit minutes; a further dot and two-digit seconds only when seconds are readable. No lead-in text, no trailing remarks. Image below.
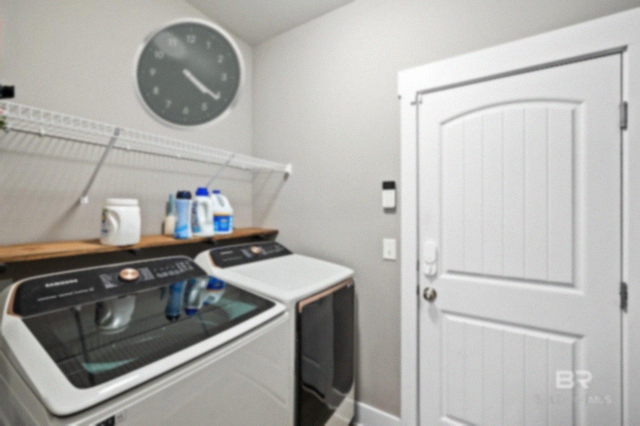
4.21
